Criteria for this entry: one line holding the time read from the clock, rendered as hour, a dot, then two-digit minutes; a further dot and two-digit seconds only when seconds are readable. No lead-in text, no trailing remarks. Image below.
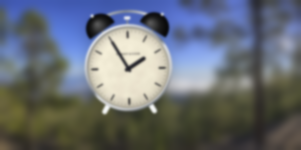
1.55
